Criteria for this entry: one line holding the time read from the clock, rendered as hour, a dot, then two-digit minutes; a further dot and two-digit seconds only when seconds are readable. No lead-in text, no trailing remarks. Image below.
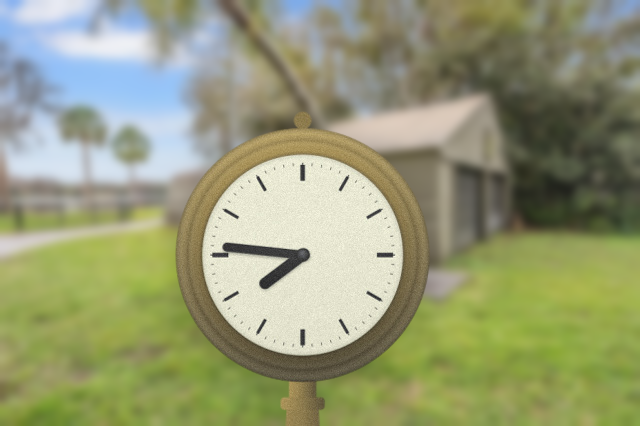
7.46
